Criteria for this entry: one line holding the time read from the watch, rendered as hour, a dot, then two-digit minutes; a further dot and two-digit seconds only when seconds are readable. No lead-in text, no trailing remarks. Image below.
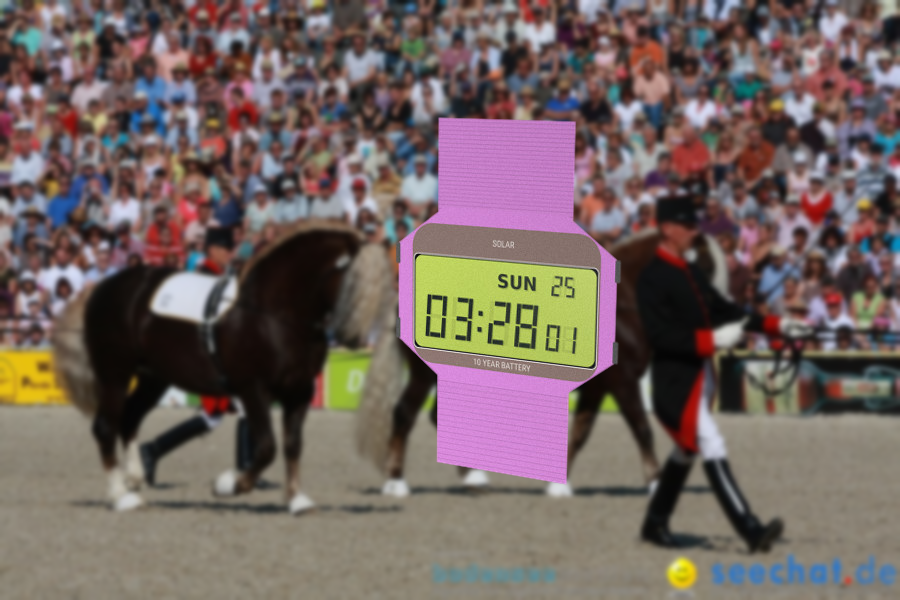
3.28.01
